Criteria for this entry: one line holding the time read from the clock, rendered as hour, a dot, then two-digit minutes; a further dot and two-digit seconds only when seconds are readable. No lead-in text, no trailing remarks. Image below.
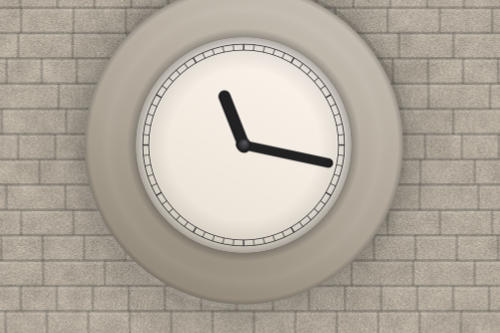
11.17
